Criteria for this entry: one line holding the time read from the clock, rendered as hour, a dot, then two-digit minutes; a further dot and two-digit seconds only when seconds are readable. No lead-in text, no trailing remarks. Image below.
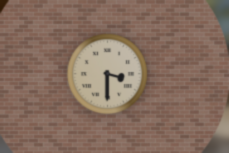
3.30
